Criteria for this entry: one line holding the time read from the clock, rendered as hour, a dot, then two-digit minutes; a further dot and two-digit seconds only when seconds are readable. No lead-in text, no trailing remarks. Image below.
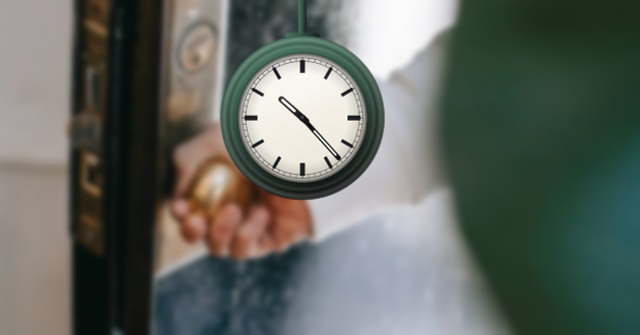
10.23
